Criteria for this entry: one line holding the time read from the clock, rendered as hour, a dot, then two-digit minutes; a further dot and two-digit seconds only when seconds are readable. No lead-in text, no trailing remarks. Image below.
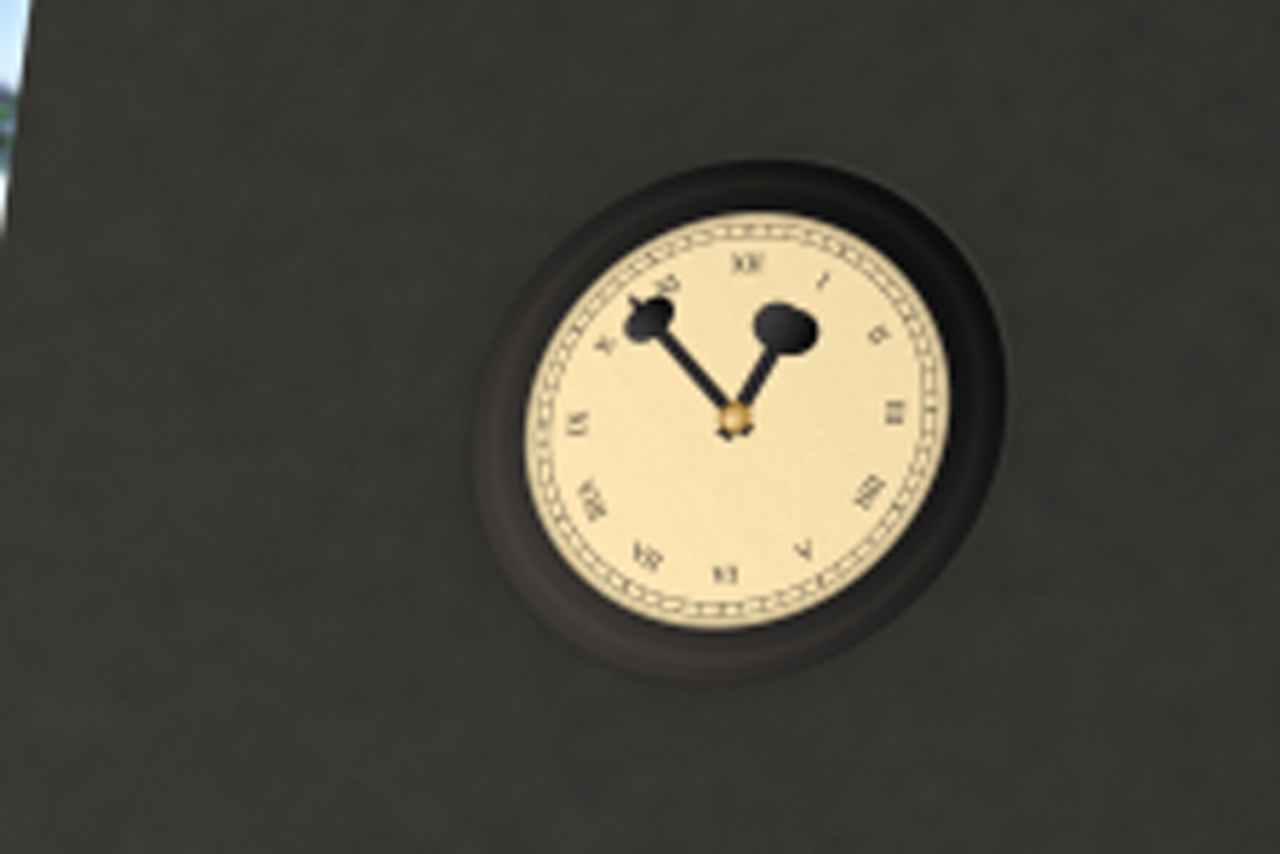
12.53
